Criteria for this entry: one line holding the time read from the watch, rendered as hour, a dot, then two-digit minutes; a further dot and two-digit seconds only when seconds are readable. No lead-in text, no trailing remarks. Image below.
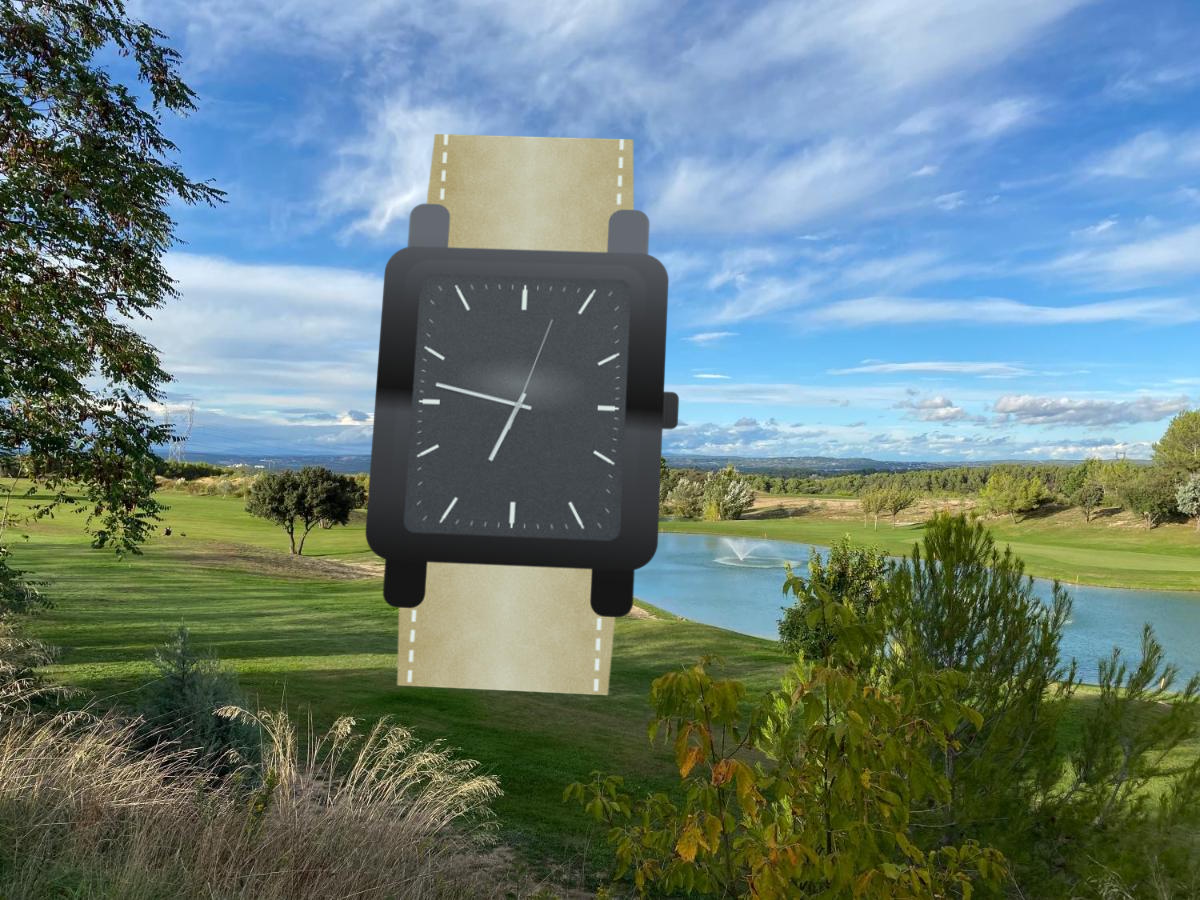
6.47.03
